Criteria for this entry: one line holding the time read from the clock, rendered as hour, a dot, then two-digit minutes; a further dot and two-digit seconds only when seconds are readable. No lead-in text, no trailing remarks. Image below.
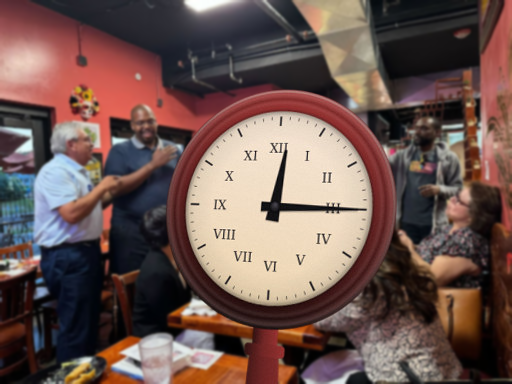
12.15
